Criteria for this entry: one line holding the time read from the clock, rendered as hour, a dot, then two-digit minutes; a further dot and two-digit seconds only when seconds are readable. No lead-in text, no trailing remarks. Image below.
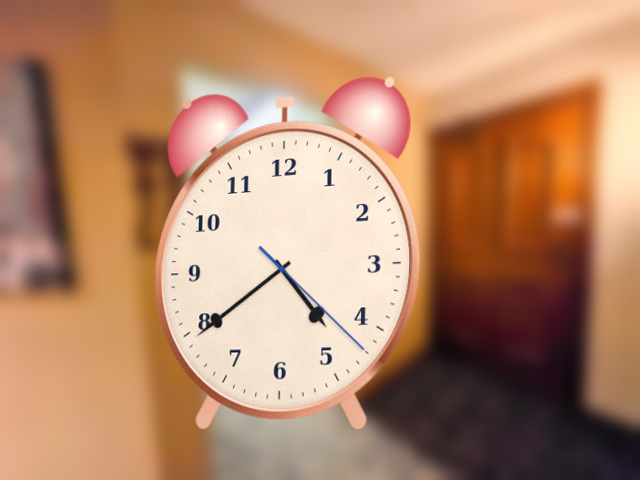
4.39.22
